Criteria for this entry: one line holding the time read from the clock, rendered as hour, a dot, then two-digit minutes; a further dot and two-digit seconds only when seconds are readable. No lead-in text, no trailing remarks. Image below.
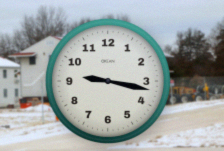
9.17
